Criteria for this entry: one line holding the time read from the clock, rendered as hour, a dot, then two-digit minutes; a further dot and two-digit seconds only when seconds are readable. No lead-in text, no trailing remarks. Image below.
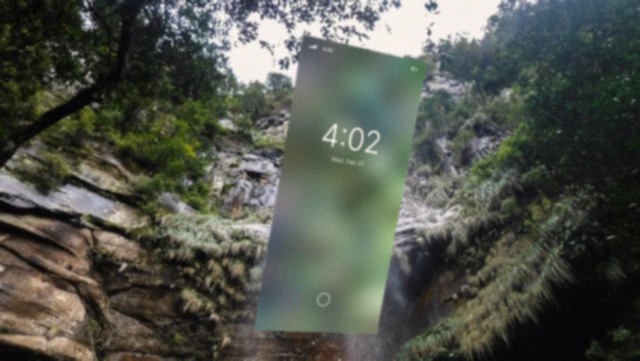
4.02
